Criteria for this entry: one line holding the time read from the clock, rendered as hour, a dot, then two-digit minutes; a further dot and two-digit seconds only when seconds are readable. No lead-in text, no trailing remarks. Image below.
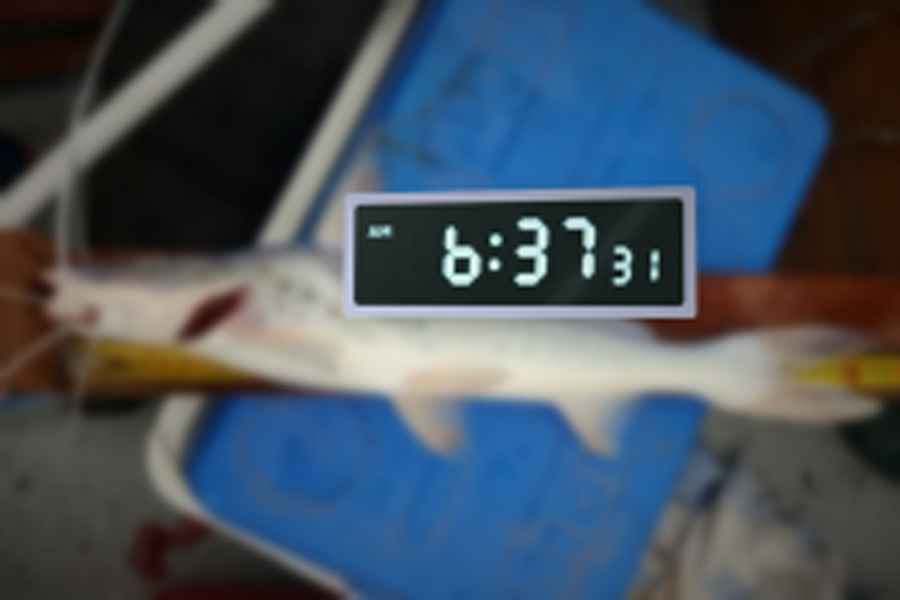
6.37.31
